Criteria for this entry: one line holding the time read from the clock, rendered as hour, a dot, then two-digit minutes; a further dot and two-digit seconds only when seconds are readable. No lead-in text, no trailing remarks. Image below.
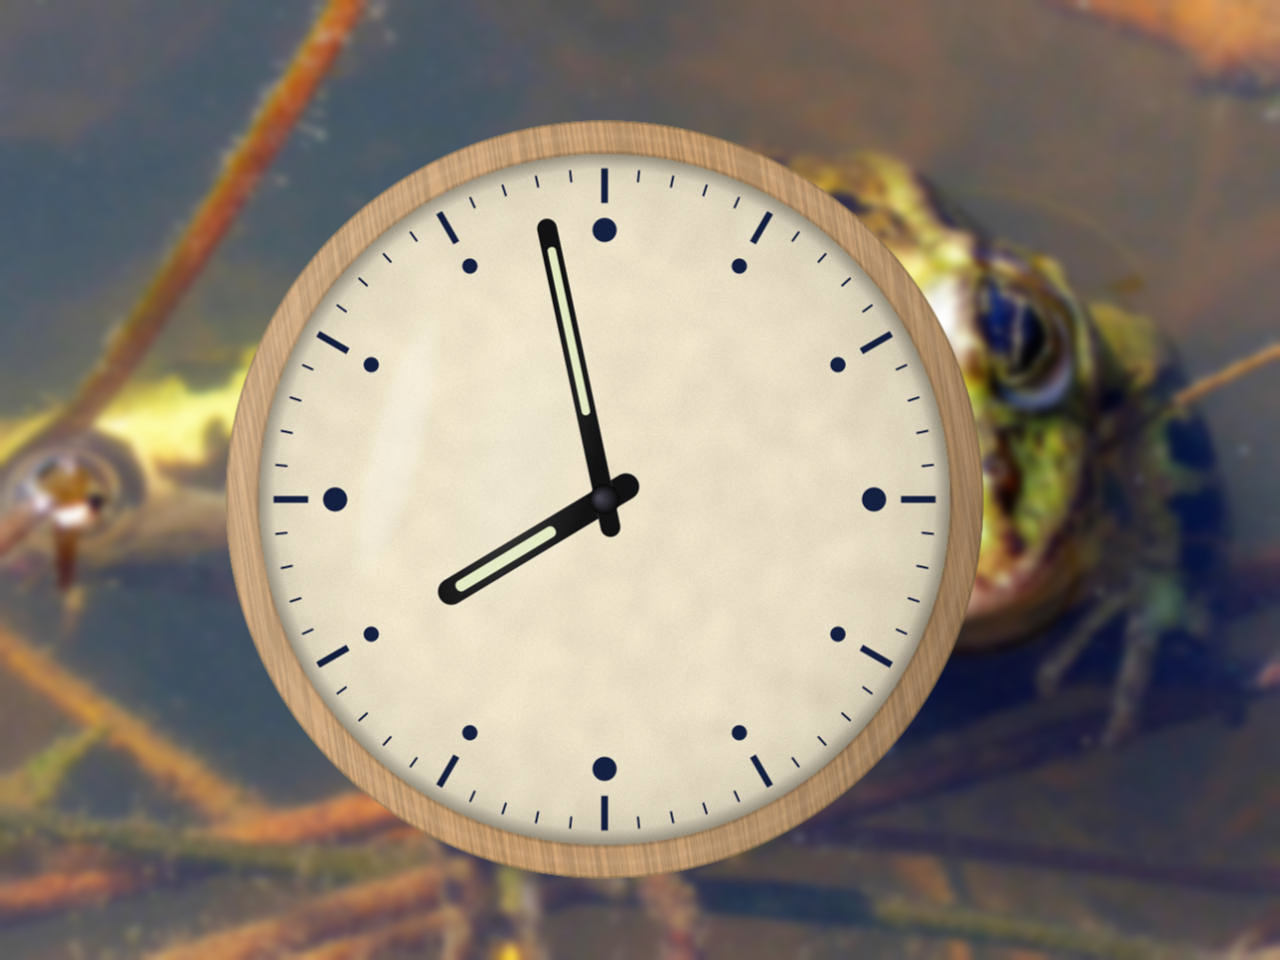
7.58
